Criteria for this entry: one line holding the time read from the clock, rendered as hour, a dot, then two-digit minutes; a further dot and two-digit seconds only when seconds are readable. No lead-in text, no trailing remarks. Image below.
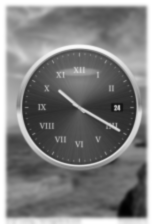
10.20
